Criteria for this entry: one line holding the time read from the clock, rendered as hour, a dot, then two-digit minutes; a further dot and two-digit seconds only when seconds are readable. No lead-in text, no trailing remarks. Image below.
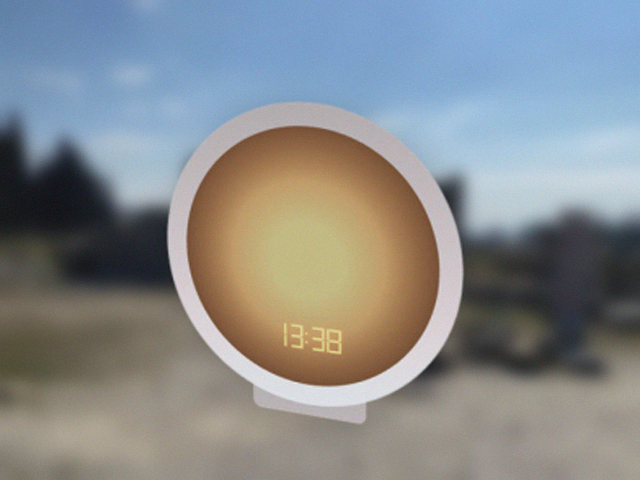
13.38
